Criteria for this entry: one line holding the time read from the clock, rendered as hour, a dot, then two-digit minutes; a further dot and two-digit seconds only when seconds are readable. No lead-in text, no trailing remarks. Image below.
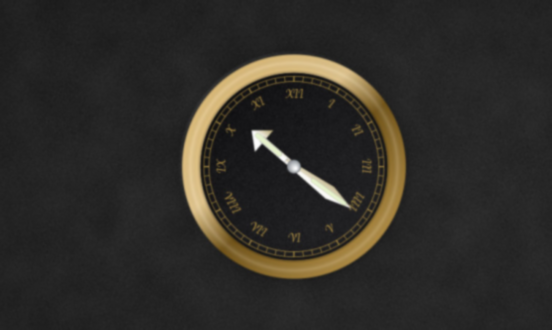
10.21
